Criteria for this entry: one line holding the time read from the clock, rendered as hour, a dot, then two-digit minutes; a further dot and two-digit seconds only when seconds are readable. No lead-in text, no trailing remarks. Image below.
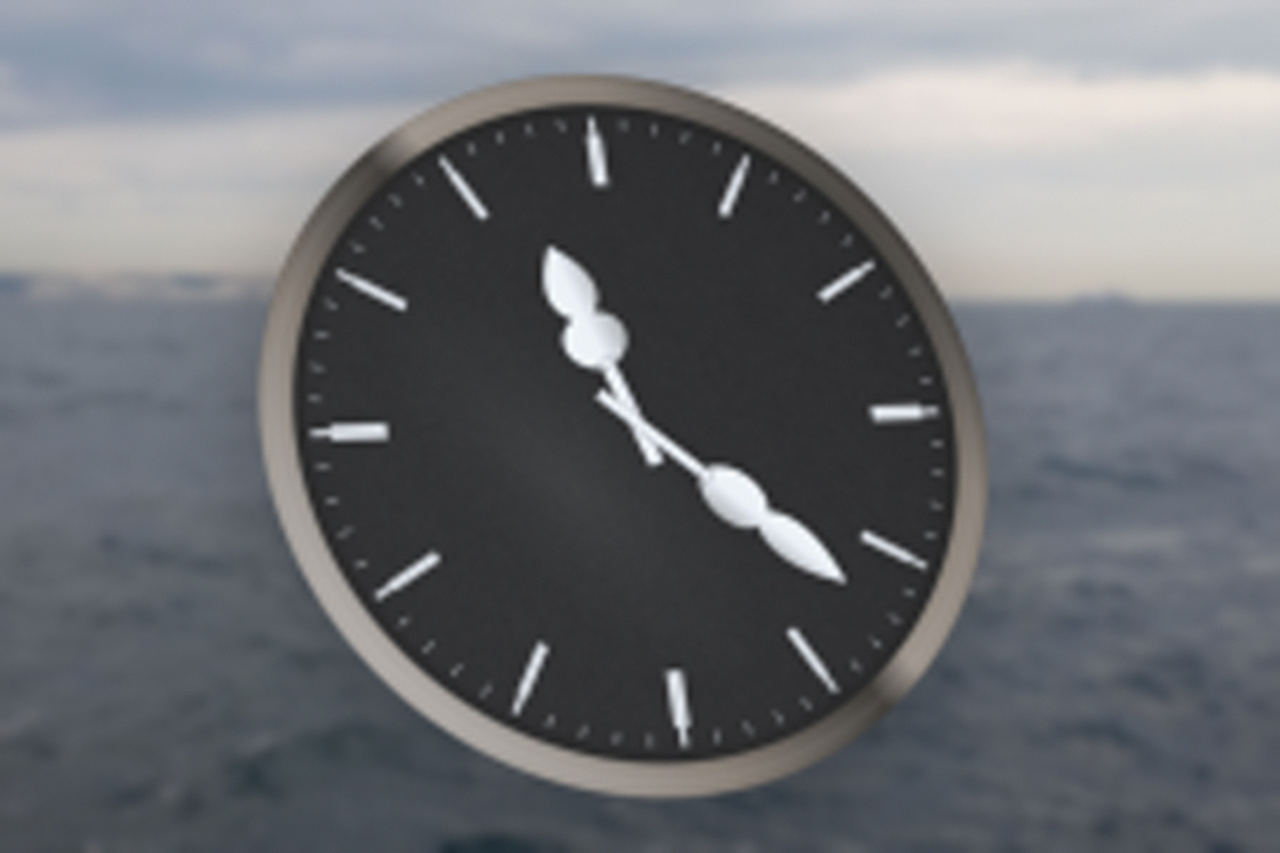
11.22
